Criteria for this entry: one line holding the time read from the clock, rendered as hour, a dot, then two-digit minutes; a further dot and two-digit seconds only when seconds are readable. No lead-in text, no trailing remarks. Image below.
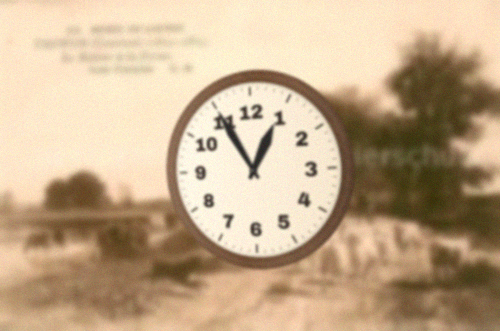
12.55
